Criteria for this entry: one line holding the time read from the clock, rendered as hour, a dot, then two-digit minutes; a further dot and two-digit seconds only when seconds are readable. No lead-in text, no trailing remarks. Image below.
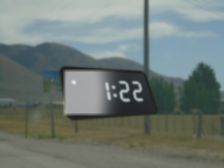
1.22
